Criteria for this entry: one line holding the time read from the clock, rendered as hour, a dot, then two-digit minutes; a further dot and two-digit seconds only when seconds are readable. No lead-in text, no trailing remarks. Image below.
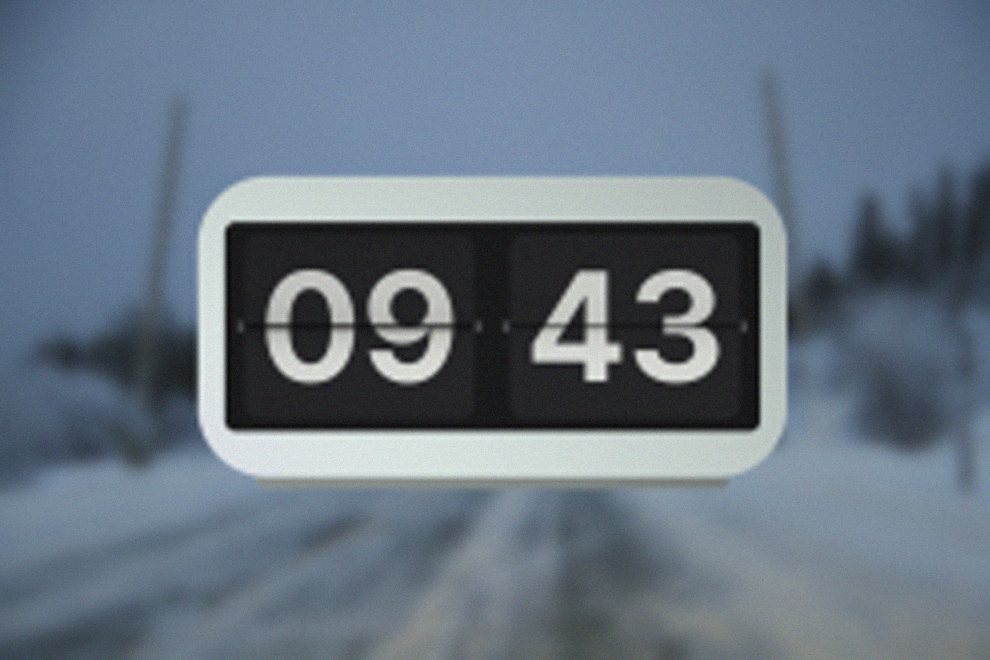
9.43
